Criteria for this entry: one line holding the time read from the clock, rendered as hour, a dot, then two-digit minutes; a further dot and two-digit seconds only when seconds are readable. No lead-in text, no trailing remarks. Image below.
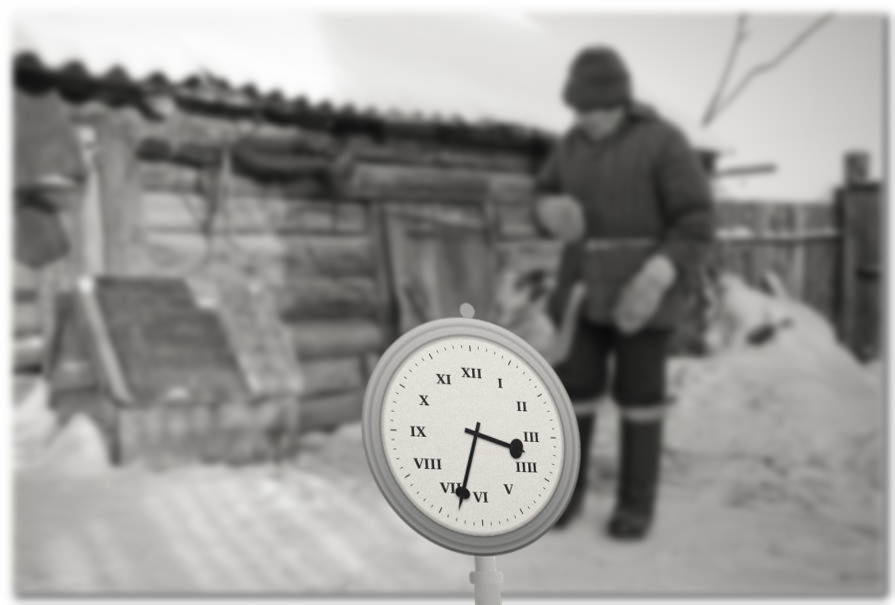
3.33
